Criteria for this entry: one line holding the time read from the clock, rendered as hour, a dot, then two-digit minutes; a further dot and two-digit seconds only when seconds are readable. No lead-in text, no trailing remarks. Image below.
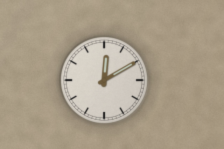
12.10
